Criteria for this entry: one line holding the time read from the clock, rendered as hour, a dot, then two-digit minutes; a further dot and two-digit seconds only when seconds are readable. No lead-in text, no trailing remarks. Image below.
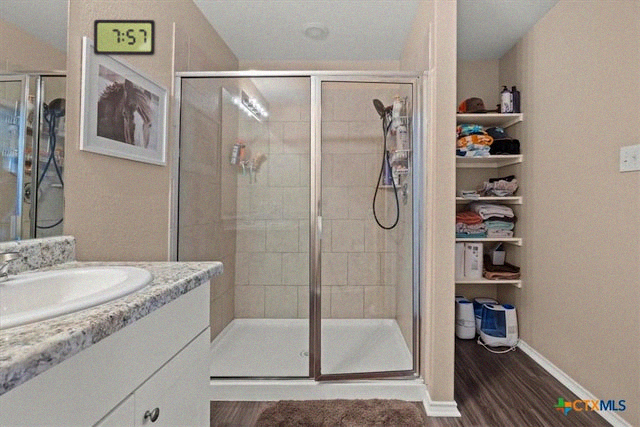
7.57
